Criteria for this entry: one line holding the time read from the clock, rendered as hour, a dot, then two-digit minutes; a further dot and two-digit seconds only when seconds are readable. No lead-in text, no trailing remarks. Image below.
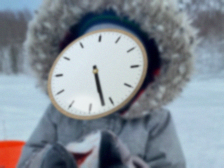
5.27
